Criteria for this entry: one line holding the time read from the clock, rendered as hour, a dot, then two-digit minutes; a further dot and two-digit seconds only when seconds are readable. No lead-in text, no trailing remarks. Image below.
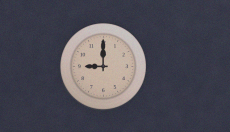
9.00
